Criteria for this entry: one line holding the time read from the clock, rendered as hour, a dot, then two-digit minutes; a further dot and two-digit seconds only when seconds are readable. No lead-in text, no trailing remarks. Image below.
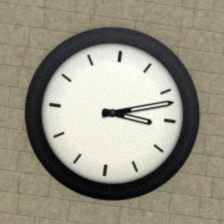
3.12
